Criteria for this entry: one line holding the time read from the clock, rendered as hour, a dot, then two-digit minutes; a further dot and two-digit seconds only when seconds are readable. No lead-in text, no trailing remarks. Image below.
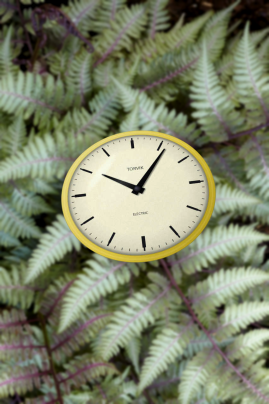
10.06
